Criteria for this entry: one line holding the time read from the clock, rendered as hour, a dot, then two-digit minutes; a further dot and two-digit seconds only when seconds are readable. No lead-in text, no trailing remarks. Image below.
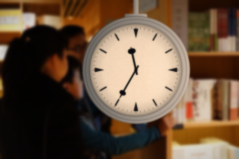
11.35
